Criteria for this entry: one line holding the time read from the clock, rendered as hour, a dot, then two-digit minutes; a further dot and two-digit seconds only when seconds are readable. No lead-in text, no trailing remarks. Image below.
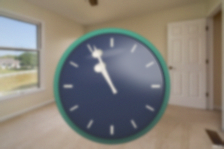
10.56
